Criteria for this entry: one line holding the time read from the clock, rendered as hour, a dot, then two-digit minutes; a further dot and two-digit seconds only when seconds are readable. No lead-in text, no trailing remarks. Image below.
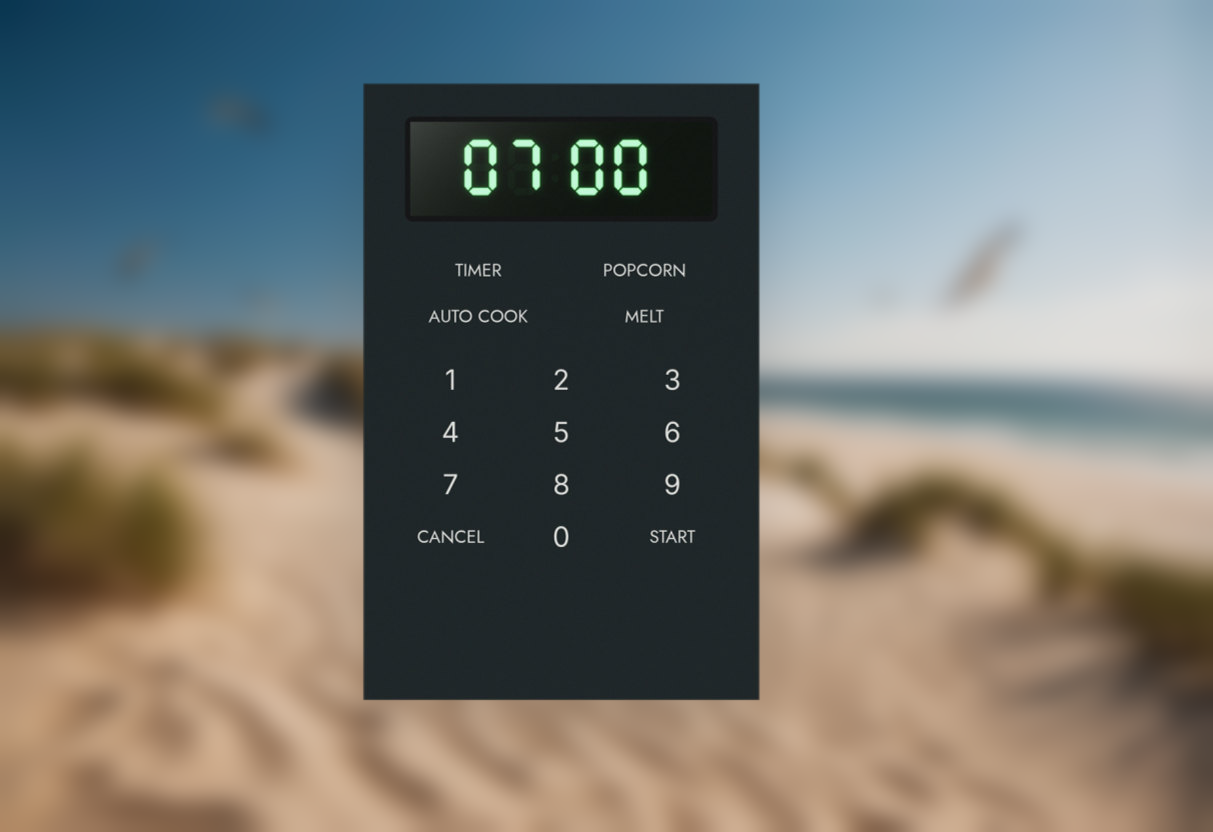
7.00
